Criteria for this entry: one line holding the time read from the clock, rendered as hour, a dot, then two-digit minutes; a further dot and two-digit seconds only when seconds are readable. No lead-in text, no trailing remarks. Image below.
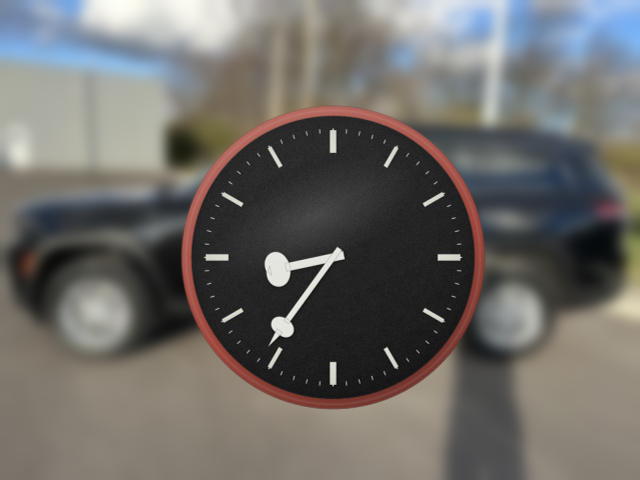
8.36
